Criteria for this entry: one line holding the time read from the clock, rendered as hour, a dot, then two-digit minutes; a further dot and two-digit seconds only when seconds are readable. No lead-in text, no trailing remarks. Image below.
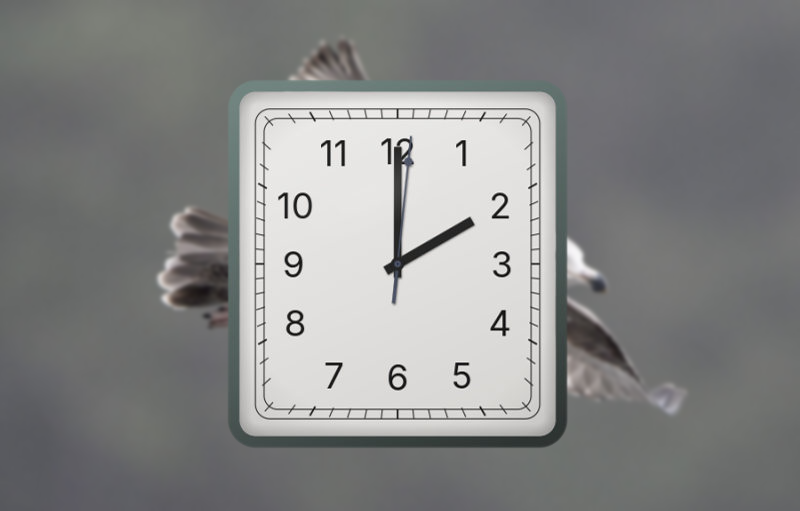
2.00.01
